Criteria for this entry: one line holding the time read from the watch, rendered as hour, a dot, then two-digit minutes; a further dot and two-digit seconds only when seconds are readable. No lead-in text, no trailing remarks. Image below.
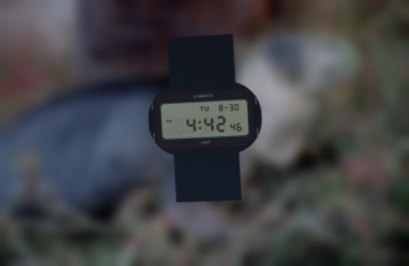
4.42
